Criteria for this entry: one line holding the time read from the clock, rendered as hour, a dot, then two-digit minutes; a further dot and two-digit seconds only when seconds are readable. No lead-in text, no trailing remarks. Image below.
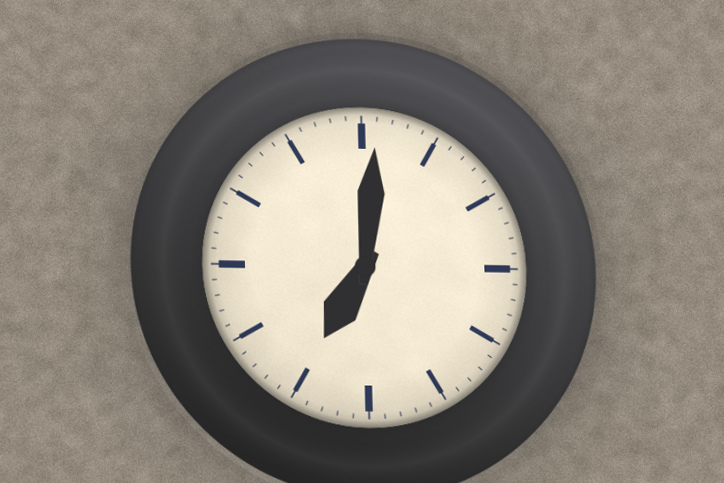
7.01
